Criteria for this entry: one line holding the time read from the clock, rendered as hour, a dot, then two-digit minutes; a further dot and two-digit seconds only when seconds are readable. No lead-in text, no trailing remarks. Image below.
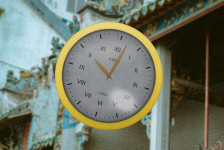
10.02
